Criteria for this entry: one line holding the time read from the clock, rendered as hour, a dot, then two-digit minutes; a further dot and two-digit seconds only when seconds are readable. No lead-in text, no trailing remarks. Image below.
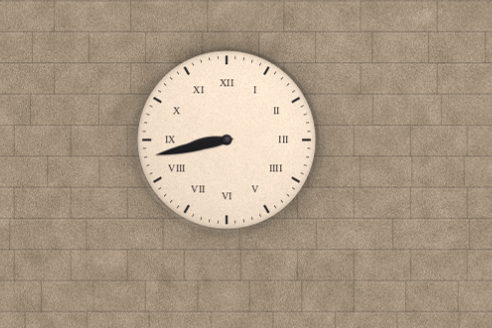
8.43
